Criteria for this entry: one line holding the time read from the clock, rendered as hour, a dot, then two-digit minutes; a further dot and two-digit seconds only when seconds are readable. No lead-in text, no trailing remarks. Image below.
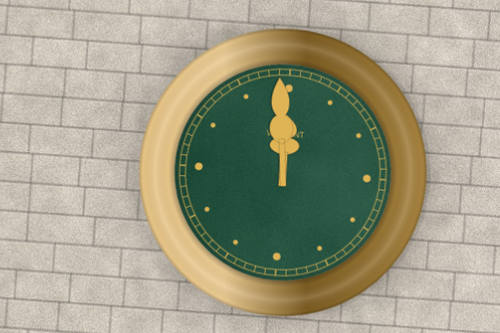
11.59
